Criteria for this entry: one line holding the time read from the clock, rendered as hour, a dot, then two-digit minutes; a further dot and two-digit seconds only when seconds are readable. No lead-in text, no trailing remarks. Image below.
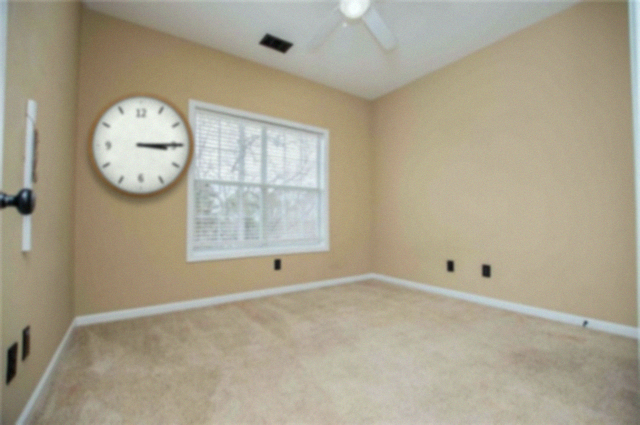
3.15
